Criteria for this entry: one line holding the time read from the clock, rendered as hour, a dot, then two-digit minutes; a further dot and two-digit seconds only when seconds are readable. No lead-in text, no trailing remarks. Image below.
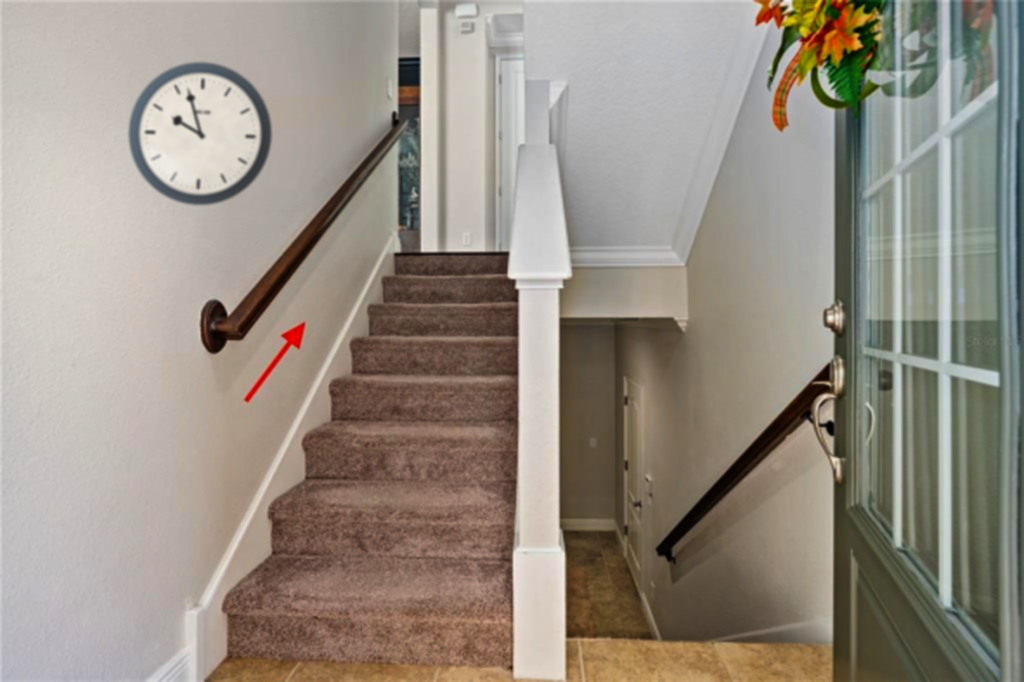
9.57
